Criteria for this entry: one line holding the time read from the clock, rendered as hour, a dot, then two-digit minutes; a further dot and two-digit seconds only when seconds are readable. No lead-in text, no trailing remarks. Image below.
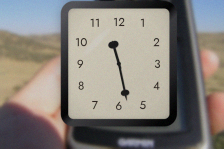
11.28
